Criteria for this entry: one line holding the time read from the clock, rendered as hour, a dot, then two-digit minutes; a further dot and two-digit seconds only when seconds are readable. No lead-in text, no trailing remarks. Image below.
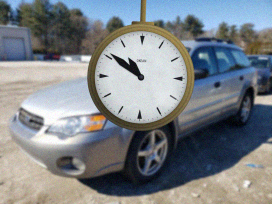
10.51
